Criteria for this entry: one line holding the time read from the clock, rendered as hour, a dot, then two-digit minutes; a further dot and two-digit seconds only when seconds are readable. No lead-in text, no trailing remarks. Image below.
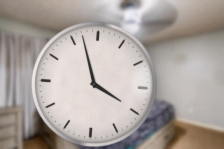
3.57
